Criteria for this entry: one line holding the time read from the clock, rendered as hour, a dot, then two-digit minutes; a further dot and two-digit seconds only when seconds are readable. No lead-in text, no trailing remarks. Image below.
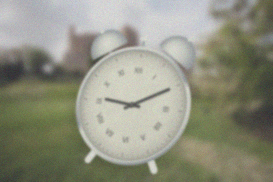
9.10
